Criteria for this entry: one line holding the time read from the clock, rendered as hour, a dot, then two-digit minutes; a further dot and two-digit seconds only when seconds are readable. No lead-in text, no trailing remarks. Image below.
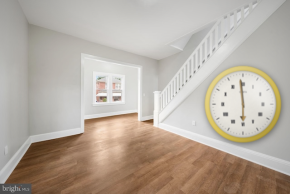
5.59
